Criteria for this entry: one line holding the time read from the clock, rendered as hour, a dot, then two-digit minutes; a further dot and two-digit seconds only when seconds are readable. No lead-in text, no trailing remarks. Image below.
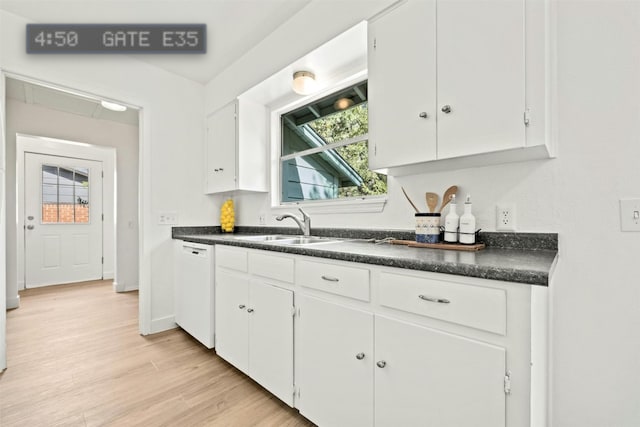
4.50
